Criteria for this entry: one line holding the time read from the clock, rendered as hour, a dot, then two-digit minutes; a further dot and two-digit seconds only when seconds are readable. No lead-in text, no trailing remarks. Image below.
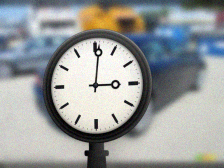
3.01
